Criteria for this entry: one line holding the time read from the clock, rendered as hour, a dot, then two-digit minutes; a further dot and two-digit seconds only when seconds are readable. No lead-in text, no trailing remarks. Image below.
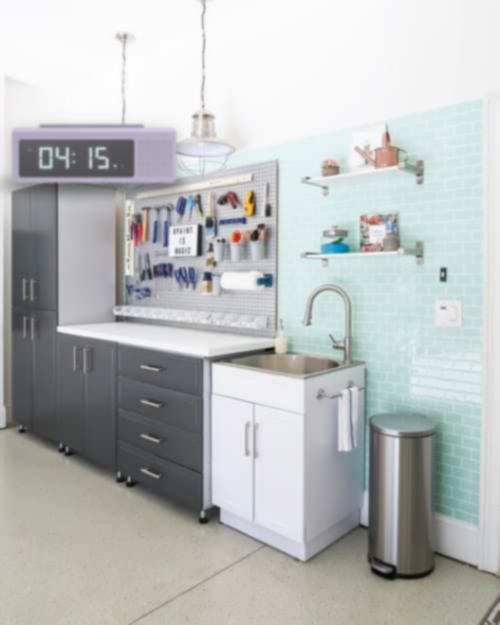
4.15
